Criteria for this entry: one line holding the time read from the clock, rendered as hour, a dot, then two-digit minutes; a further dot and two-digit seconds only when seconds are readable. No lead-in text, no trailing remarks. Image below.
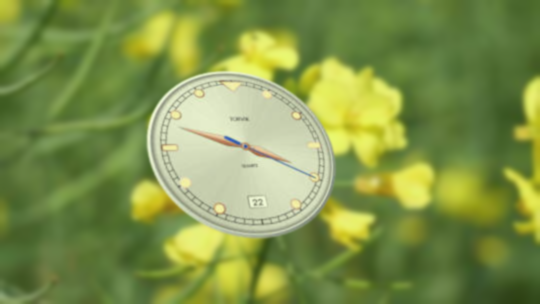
3.48.20
